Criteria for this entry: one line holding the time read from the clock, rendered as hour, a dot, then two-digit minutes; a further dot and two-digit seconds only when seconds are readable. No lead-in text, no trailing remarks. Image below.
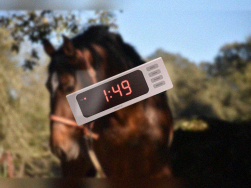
1.49
